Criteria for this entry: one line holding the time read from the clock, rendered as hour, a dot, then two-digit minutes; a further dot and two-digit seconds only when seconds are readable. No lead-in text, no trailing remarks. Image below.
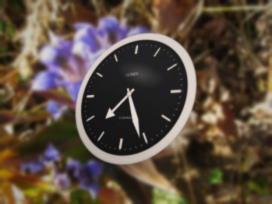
7.26
